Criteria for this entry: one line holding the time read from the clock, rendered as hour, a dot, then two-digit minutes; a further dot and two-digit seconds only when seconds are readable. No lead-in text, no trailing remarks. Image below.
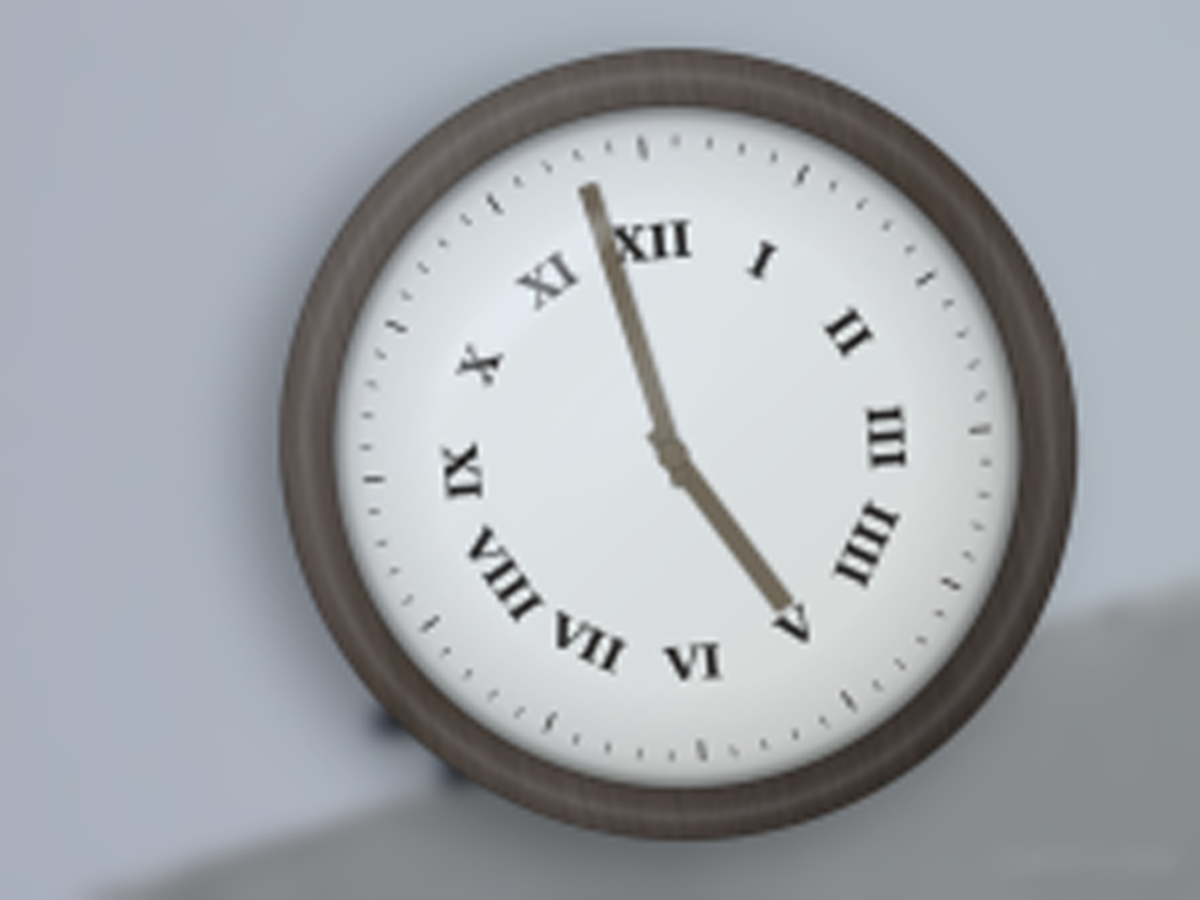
4.58
